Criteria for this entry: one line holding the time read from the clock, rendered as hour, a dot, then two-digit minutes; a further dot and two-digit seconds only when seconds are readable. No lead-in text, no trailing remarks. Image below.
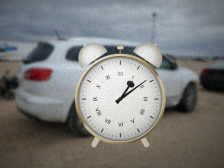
1.09
